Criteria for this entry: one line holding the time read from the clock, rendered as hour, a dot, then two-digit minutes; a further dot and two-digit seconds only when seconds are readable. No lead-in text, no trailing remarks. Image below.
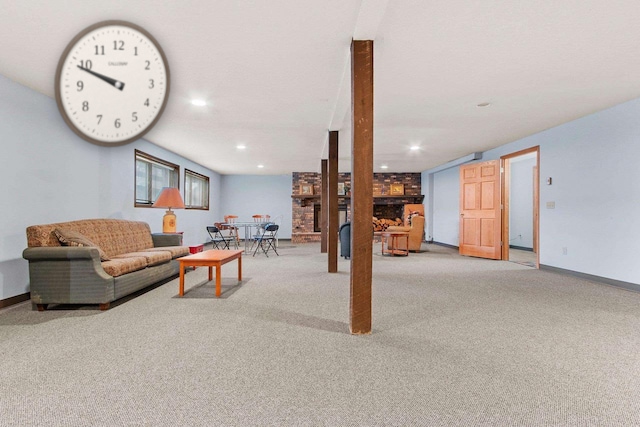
9.49
